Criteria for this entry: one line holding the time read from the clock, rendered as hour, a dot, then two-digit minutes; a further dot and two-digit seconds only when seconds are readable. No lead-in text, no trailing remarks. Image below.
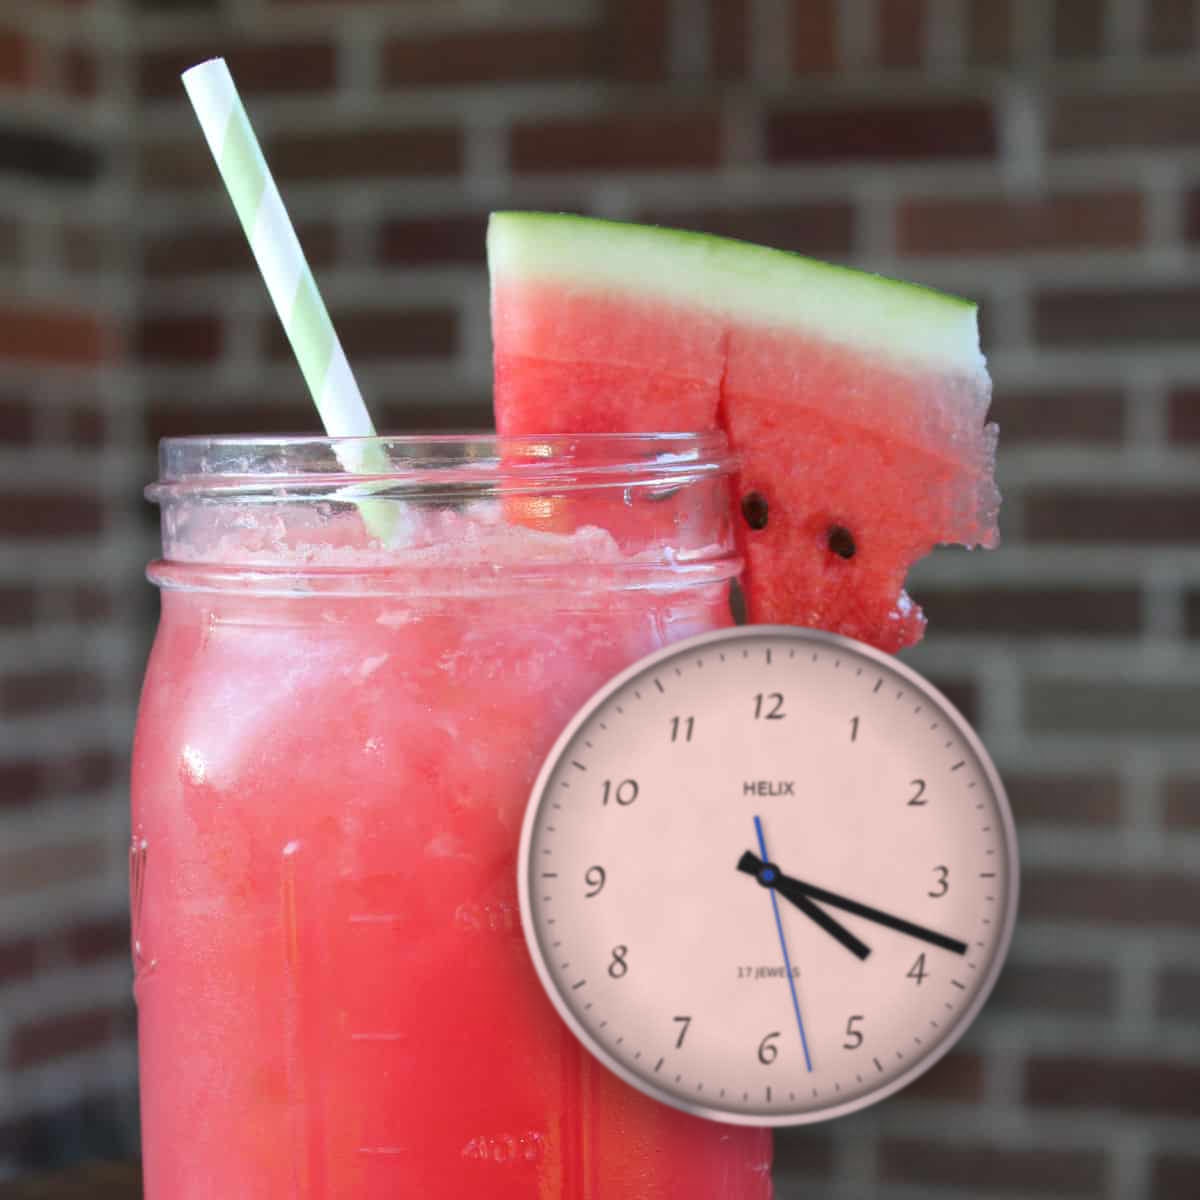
4.18.28
